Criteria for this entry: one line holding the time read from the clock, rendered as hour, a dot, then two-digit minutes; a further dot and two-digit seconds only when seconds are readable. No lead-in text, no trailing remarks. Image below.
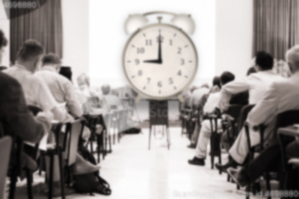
9.00
